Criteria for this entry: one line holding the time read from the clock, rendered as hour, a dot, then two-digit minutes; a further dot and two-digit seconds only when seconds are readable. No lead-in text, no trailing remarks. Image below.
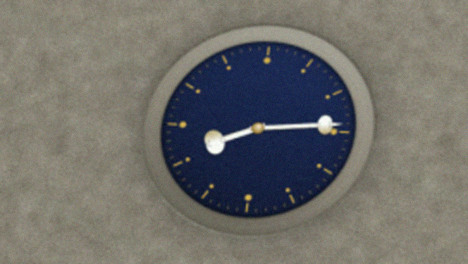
8.14
